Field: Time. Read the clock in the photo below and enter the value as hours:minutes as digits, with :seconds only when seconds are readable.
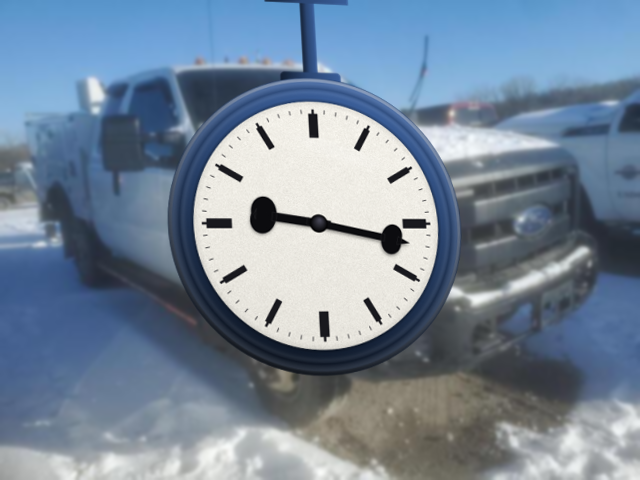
9:17
